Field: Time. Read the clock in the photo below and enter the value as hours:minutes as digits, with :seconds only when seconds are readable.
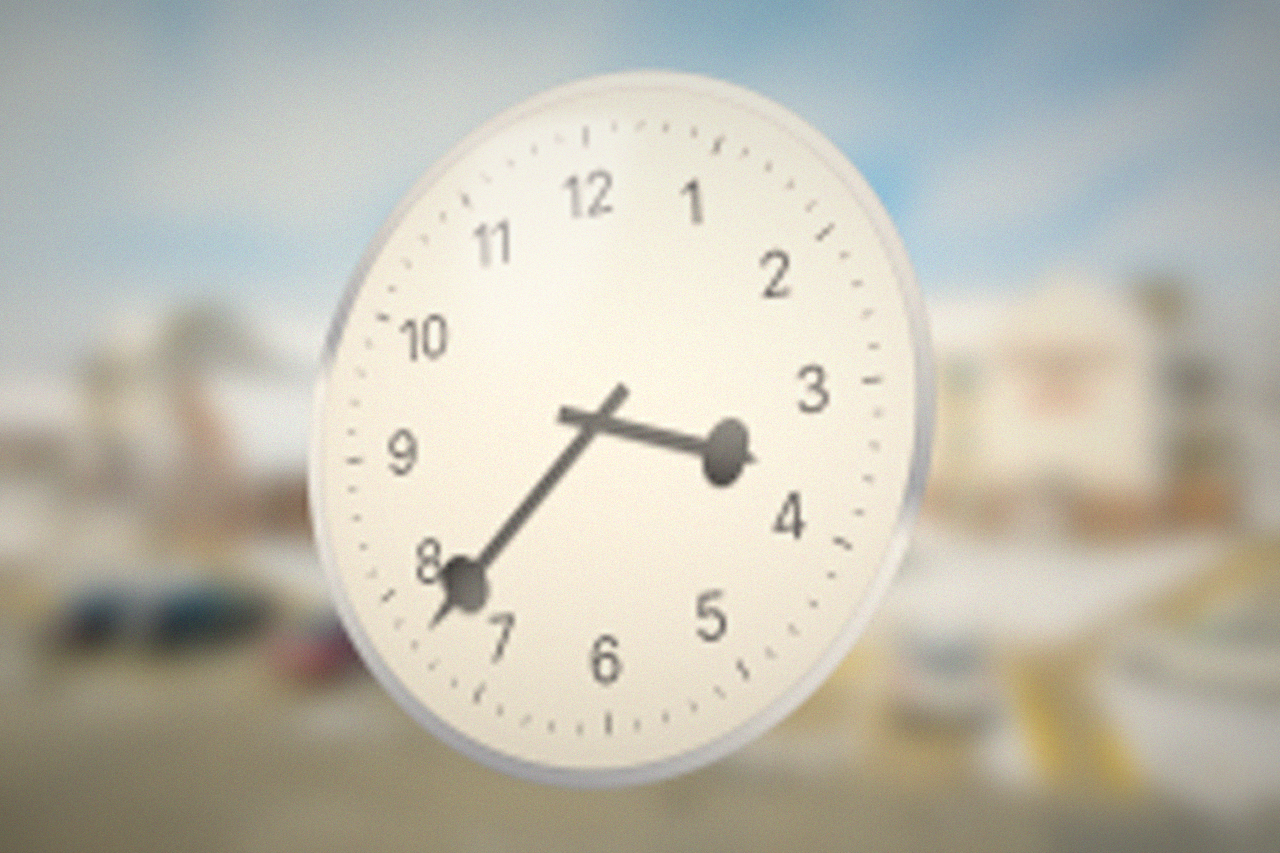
3:38
